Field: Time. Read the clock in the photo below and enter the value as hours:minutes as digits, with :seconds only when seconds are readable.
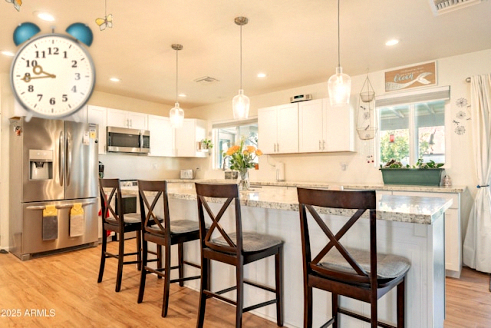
9:44
